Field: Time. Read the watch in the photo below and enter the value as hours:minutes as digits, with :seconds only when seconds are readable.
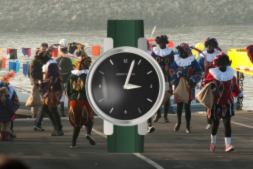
3:03
